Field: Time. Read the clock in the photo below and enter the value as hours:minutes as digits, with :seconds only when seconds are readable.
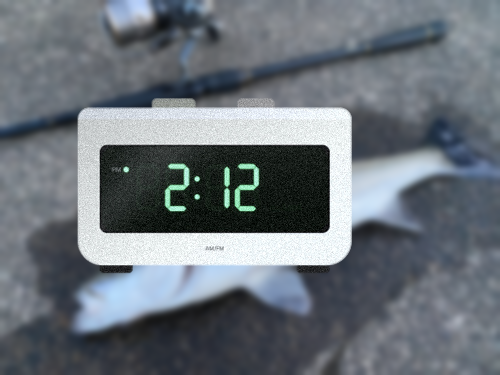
2:12
